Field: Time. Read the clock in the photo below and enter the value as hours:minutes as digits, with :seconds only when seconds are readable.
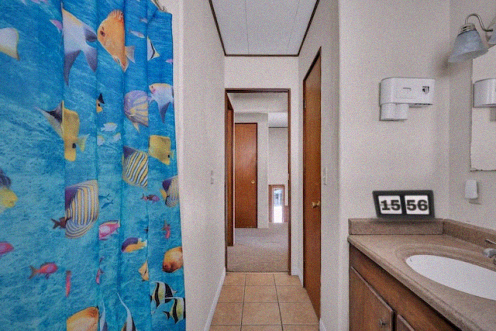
15:56
